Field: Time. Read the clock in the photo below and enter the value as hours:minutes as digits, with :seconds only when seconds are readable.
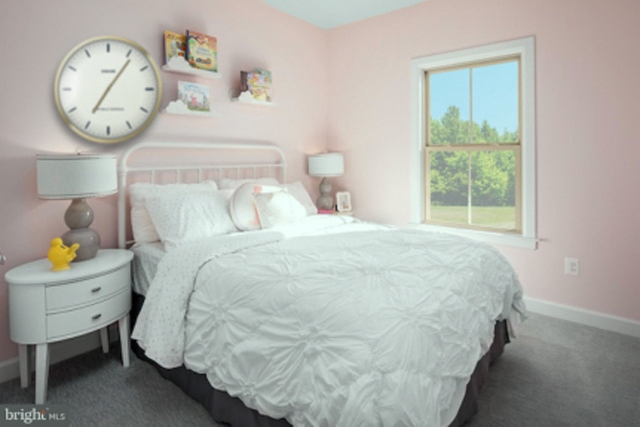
7:06
